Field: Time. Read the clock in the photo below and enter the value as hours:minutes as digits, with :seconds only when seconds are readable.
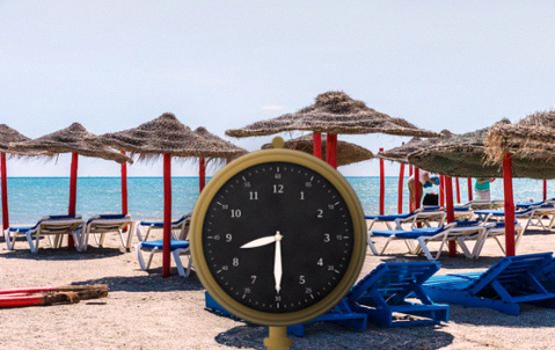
8:30
